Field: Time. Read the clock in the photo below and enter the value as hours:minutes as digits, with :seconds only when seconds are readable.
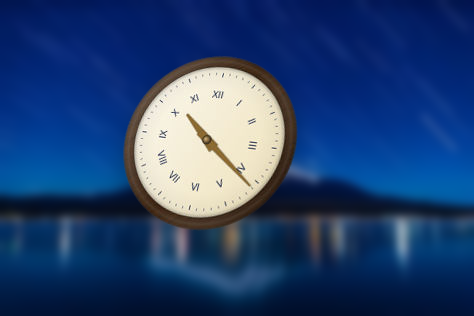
10:21
